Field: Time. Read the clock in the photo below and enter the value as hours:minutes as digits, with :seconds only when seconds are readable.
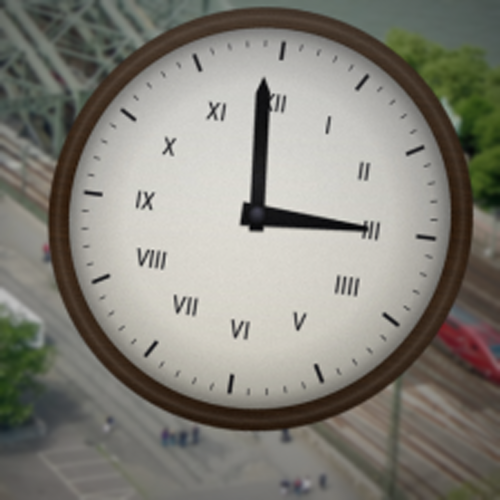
2:59
